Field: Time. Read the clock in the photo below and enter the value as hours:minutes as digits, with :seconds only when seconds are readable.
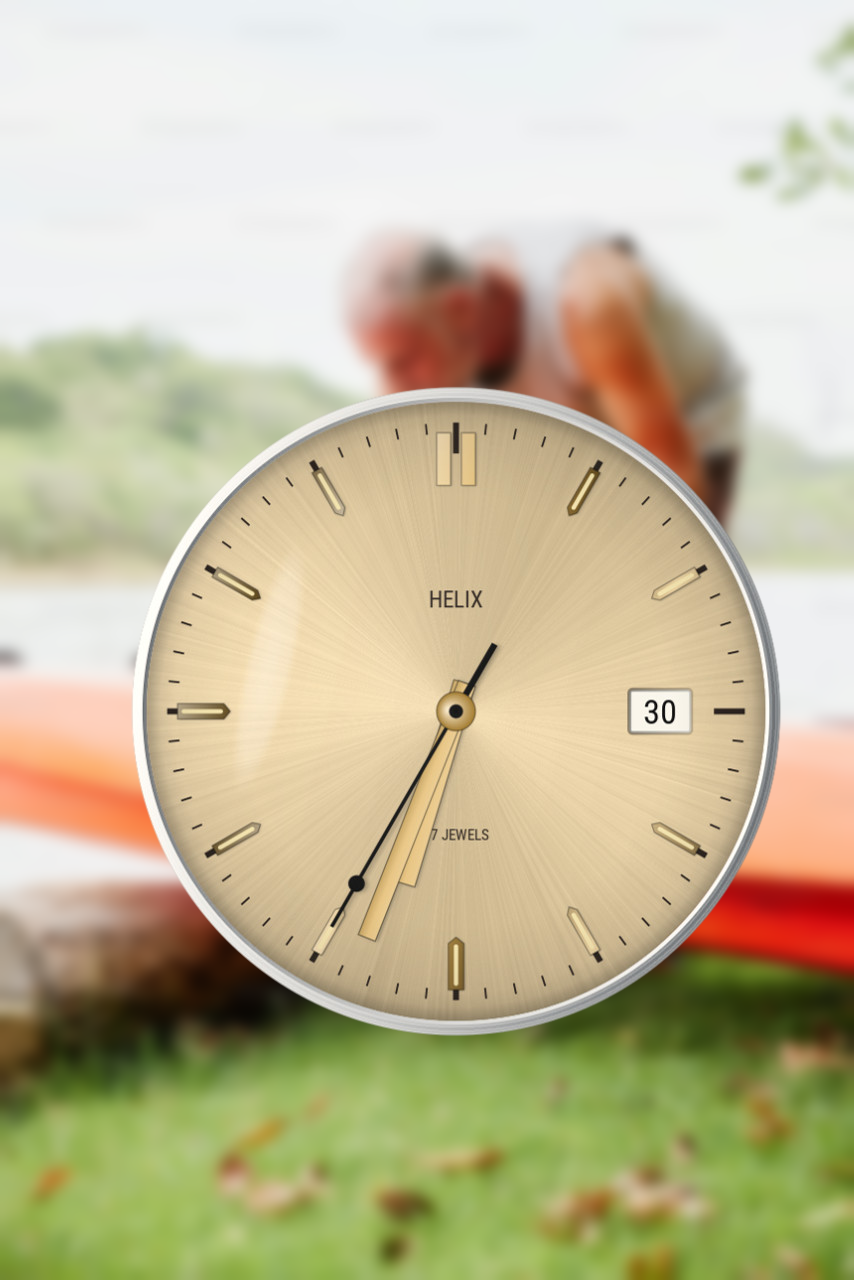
6:33:35
